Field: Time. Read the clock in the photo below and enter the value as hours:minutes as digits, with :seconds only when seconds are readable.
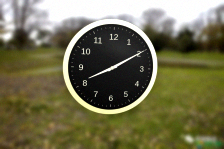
8:10
